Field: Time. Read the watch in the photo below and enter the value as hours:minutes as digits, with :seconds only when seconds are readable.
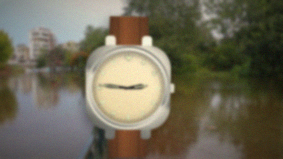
2:46
